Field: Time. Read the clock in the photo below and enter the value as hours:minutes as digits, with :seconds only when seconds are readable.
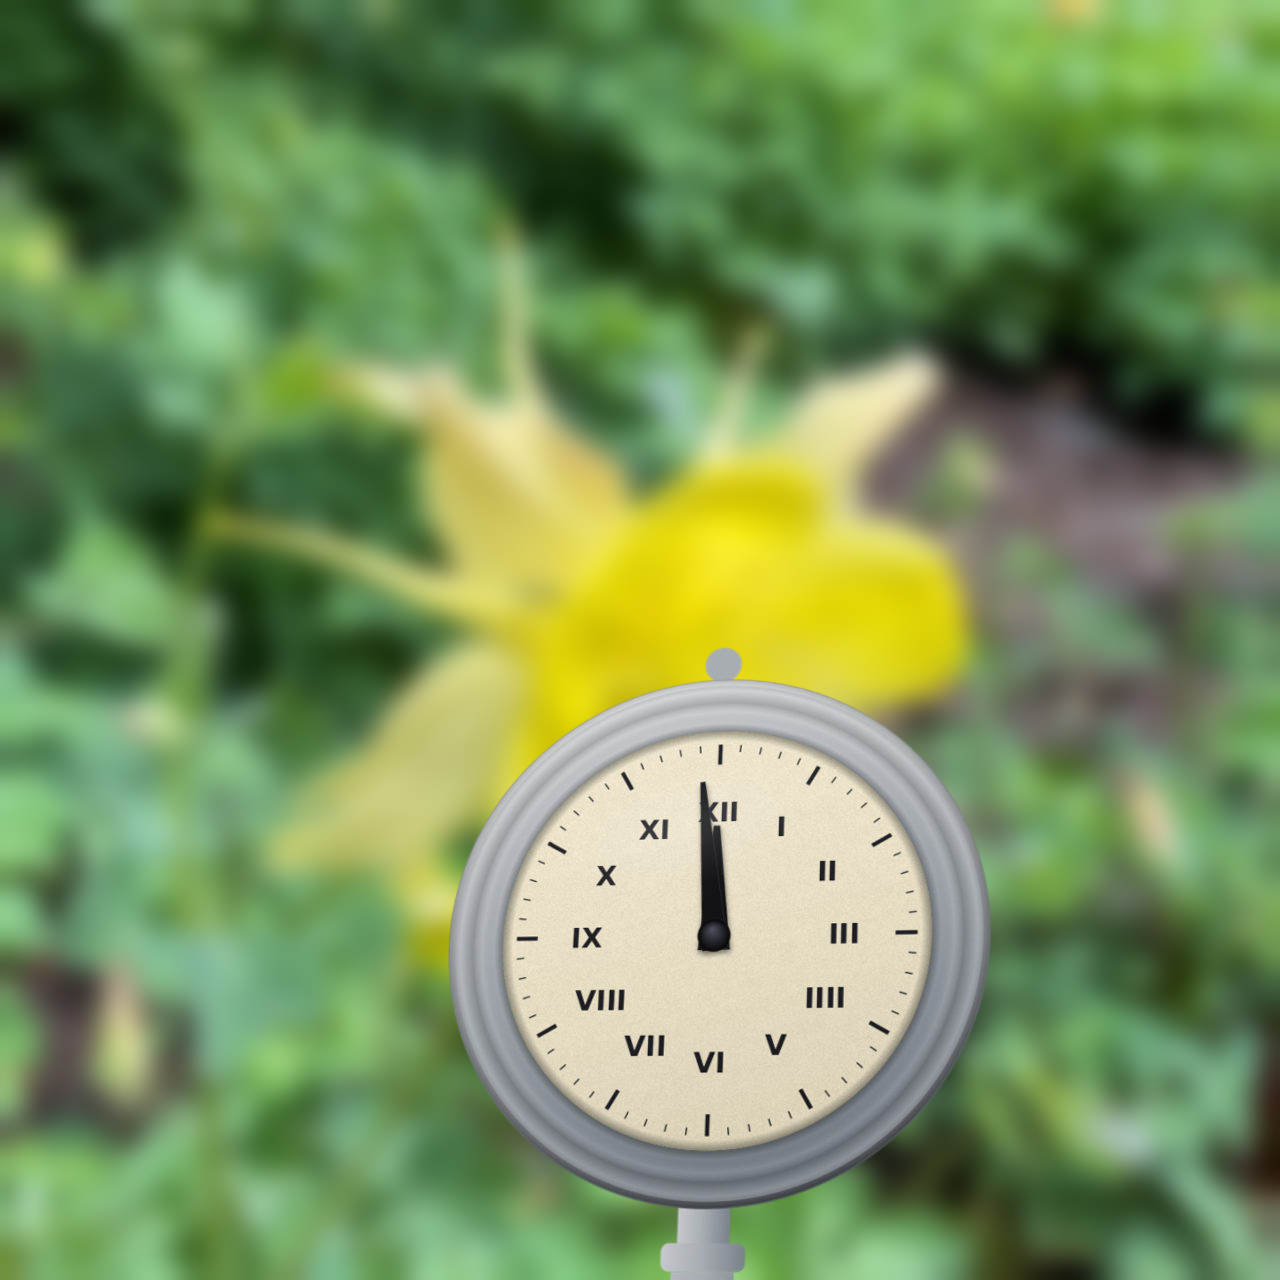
11:59
